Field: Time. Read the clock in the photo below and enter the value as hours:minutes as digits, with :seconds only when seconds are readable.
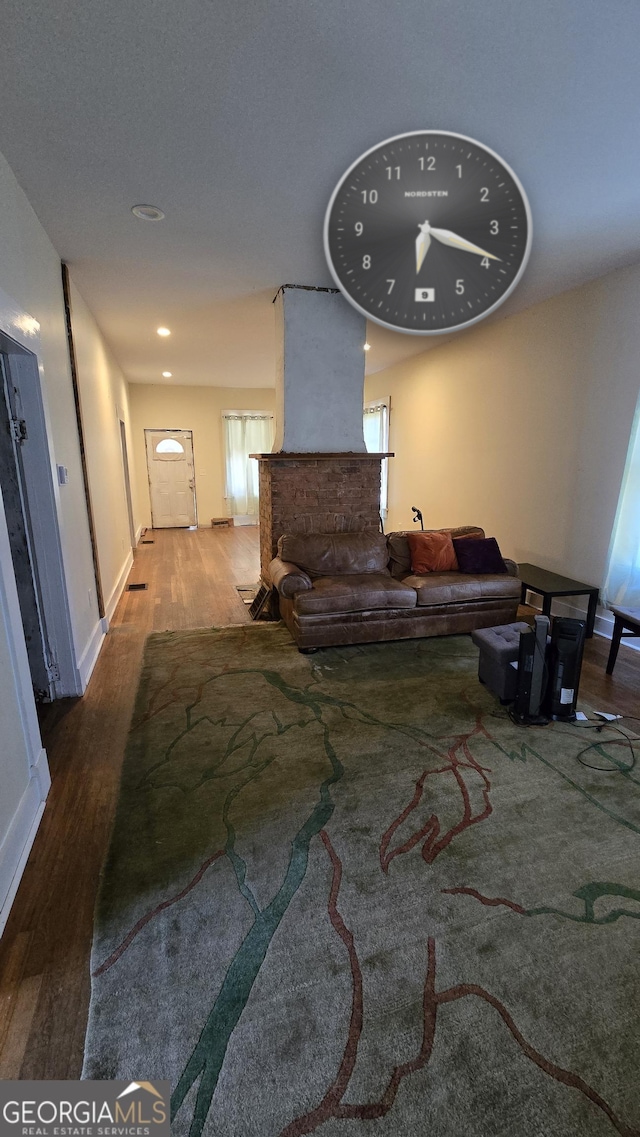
6:19
